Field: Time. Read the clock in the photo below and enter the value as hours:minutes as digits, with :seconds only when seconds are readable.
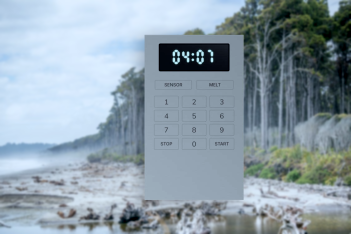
4:07
